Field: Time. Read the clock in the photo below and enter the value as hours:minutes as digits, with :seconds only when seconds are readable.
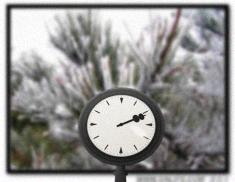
2:11
